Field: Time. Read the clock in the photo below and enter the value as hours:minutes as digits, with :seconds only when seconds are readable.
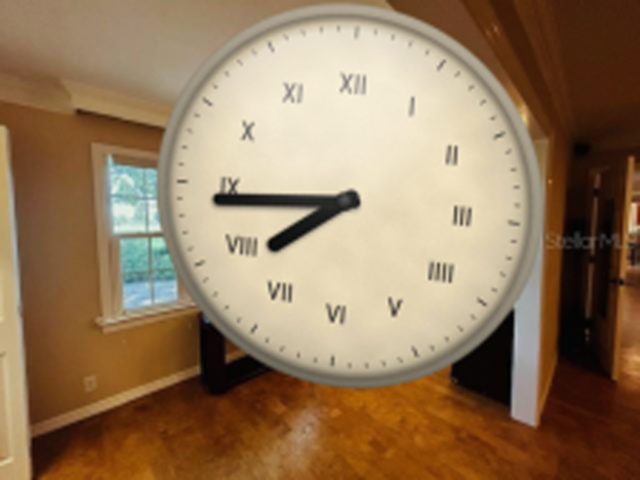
7:44
